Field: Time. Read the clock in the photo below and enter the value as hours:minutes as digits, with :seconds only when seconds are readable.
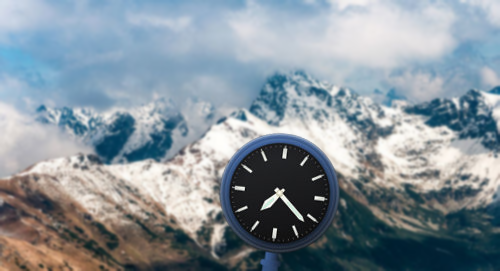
7:22
